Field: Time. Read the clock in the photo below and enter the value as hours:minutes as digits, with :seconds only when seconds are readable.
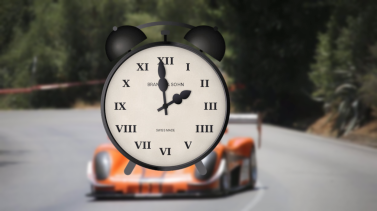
1:59
